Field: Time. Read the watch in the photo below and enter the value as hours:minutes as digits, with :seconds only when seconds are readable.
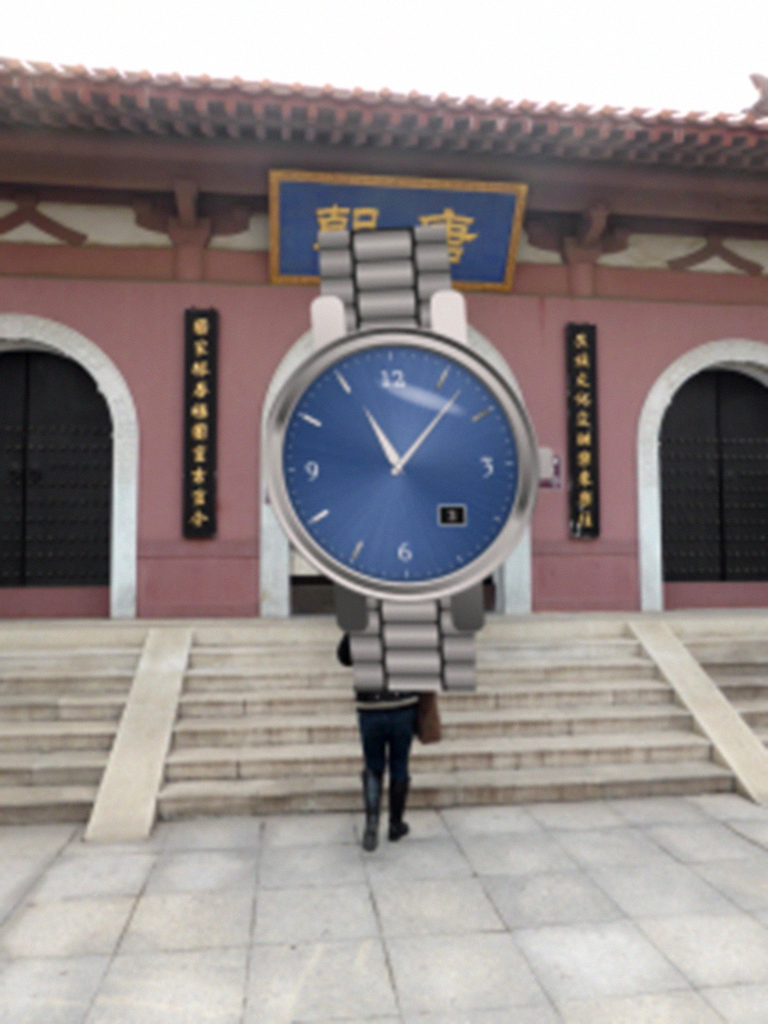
11:07
